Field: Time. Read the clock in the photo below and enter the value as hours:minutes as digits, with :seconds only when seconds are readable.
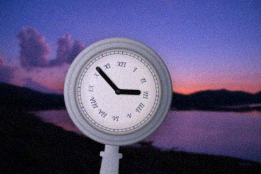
2:52
